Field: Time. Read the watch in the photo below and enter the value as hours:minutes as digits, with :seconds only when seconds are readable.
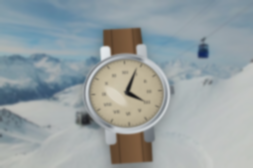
4:04
